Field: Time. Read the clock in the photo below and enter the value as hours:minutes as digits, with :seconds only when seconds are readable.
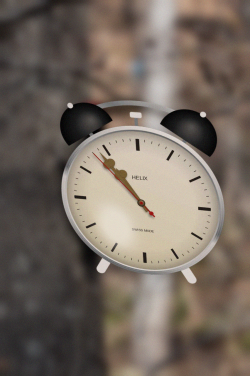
10:53:53
